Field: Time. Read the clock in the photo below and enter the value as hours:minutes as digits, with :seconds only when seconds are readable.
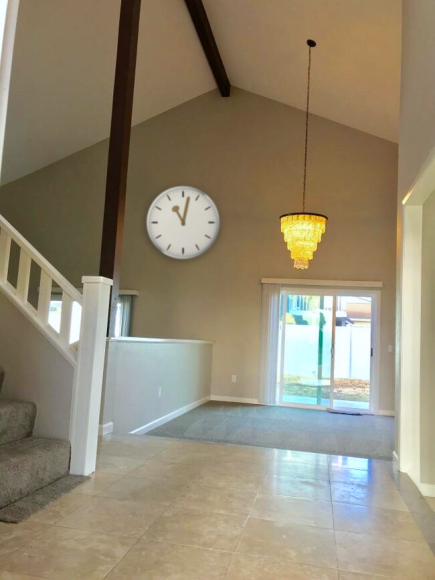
11:02
